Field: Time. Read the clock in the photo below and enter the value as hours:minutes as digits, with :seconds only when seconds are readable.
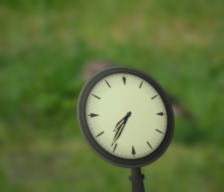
7:36
